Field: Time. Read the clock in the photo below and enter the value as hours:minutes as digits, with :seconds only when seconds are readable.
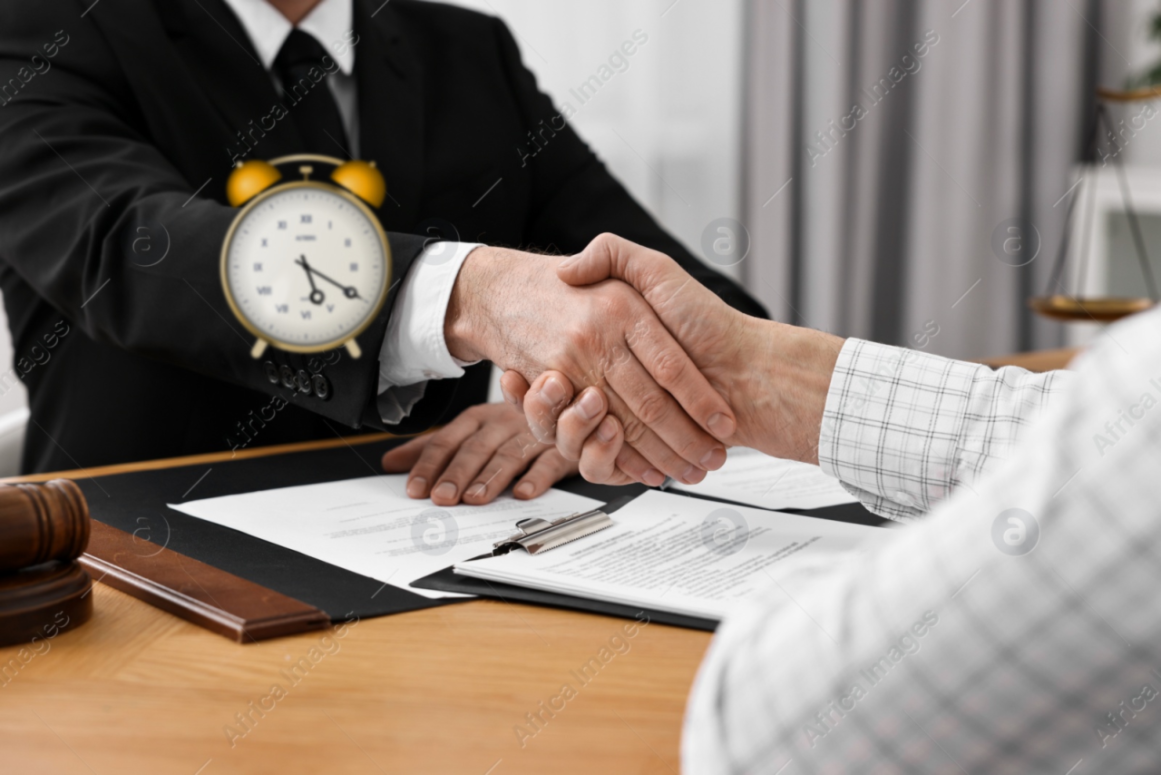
5:20
